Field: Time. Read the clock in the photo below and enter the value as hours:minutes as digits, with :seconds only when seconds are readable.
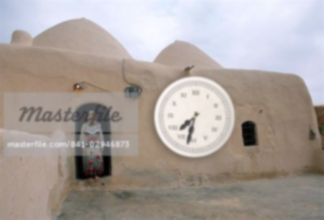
7:32
